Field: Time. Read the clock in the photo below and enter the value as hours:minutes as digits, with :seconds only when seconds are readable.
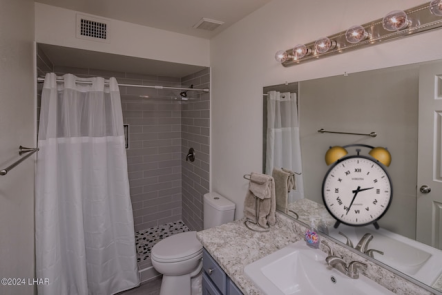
2:34
